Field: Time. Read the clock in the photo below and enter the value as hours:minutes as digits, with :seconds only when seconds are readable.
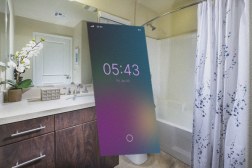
5:43
